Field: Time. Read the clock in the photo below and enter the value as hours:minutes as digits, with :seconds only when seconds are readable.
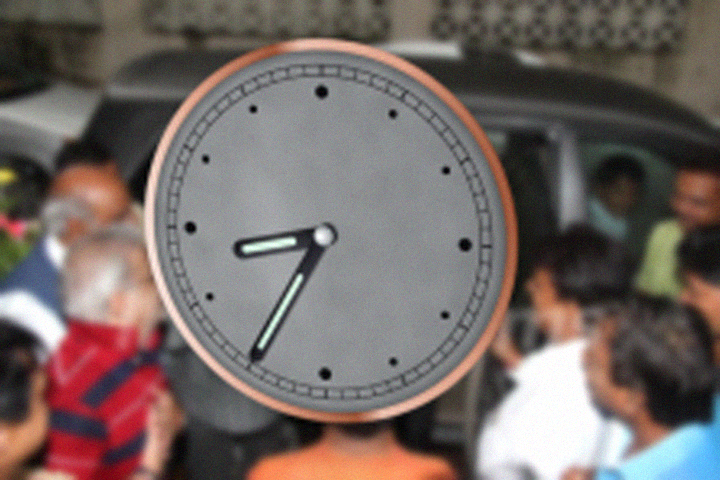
8:35
